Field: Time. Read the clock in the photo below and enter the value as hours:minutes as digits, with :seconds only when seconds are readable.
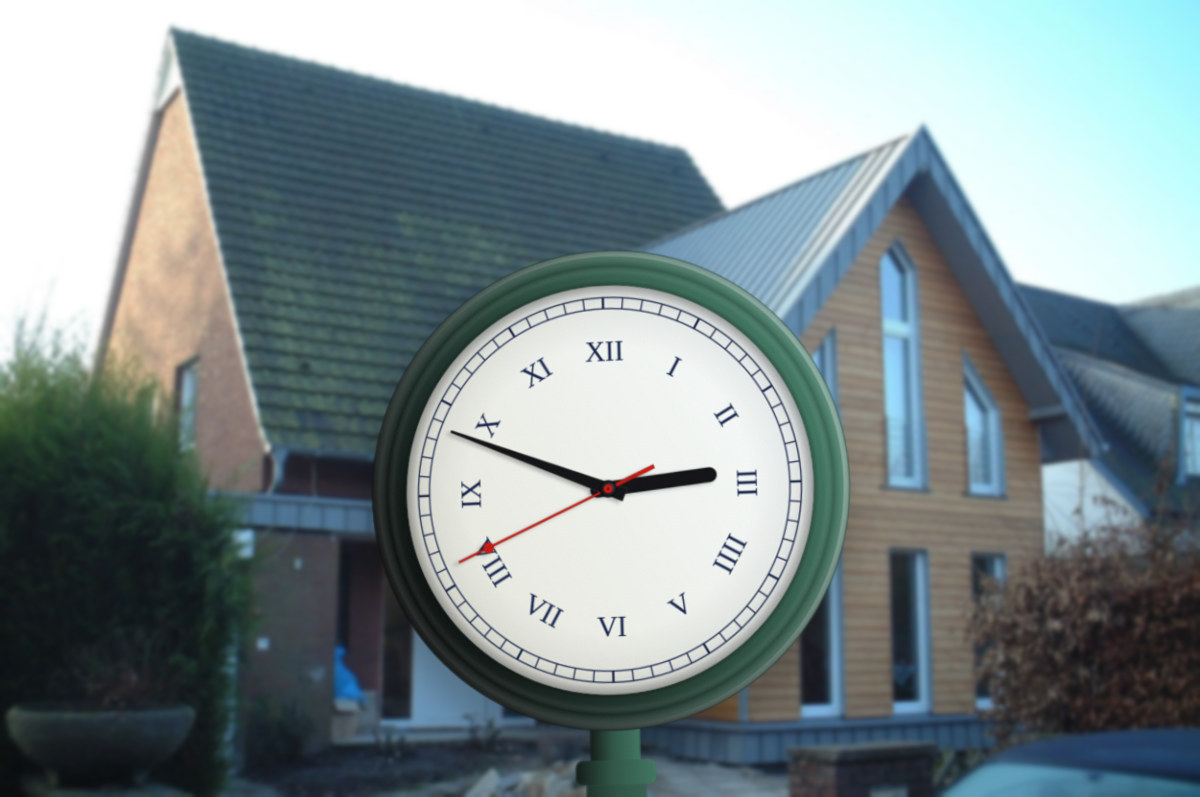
2:48:41
